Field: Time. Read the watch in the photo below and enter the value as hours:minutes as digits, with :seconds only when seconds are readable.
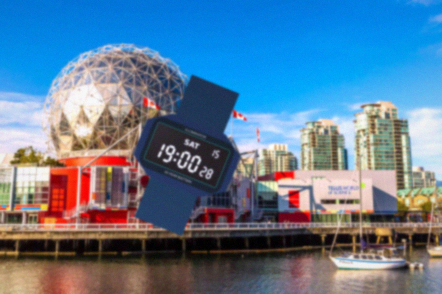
19:00:28
